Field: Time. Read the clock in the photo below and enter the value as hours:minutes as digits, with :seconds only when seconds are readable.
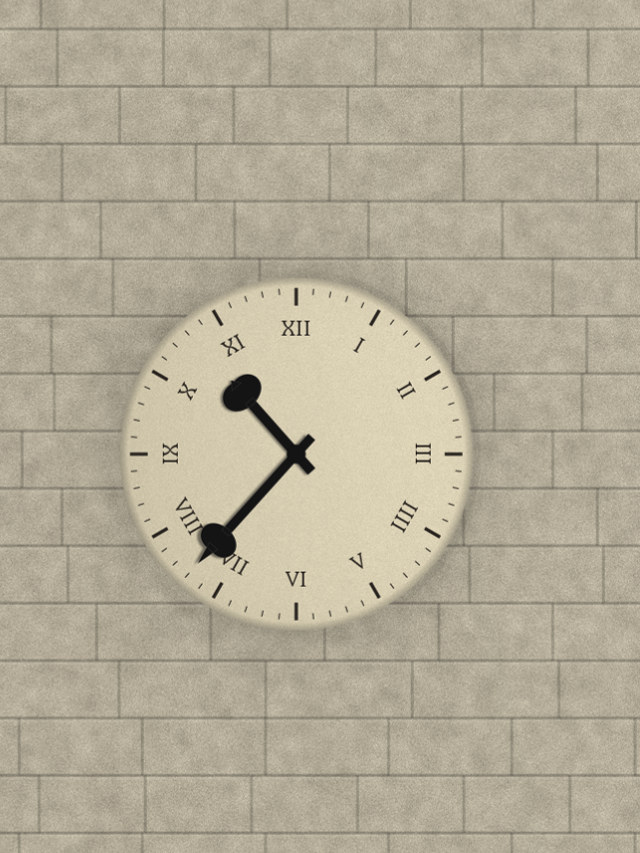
10:37
